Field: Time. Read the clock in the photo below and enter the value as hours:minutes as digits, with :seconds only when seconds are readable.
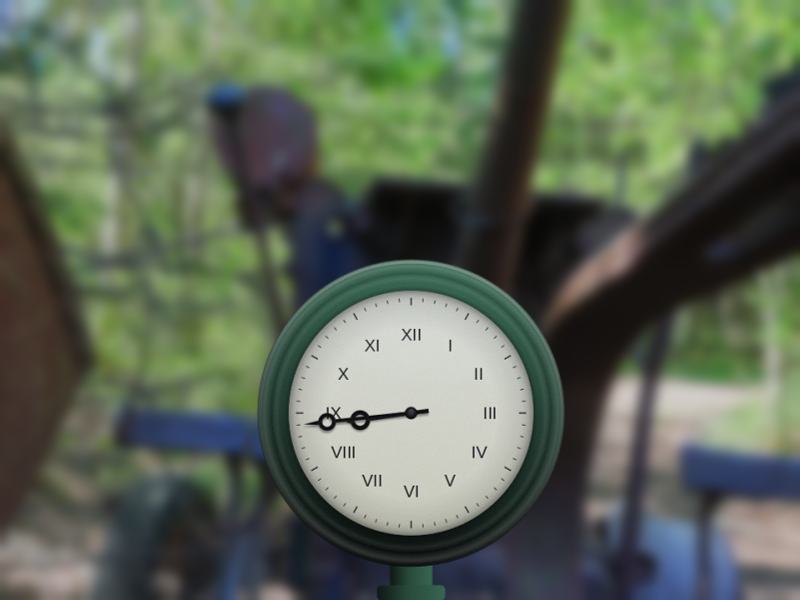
8:44
